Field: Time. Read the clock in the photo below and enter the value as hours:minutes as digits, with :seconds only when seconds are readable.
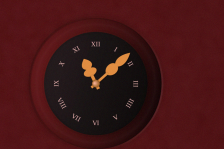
11:08
